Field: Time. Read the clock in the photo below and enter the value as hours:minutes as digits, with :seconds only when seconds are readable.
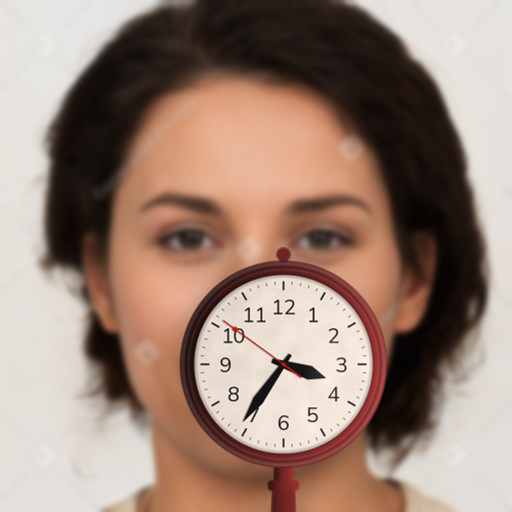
3:35:51
